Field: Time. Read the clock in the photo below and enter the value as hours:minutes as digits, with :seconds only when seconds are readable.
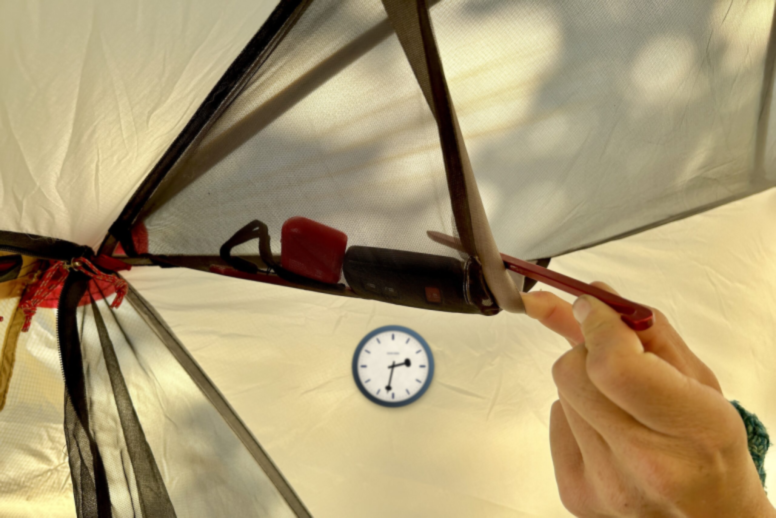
2:32
